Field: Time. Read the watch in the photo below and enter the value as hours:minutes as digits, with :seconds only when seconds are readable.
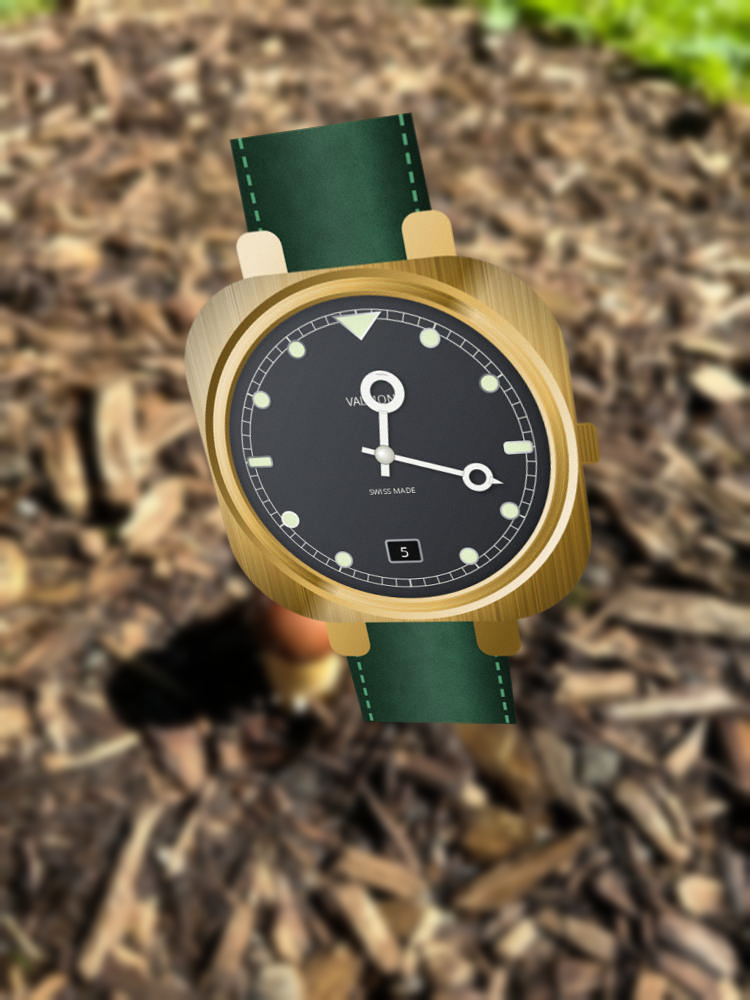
12:18
